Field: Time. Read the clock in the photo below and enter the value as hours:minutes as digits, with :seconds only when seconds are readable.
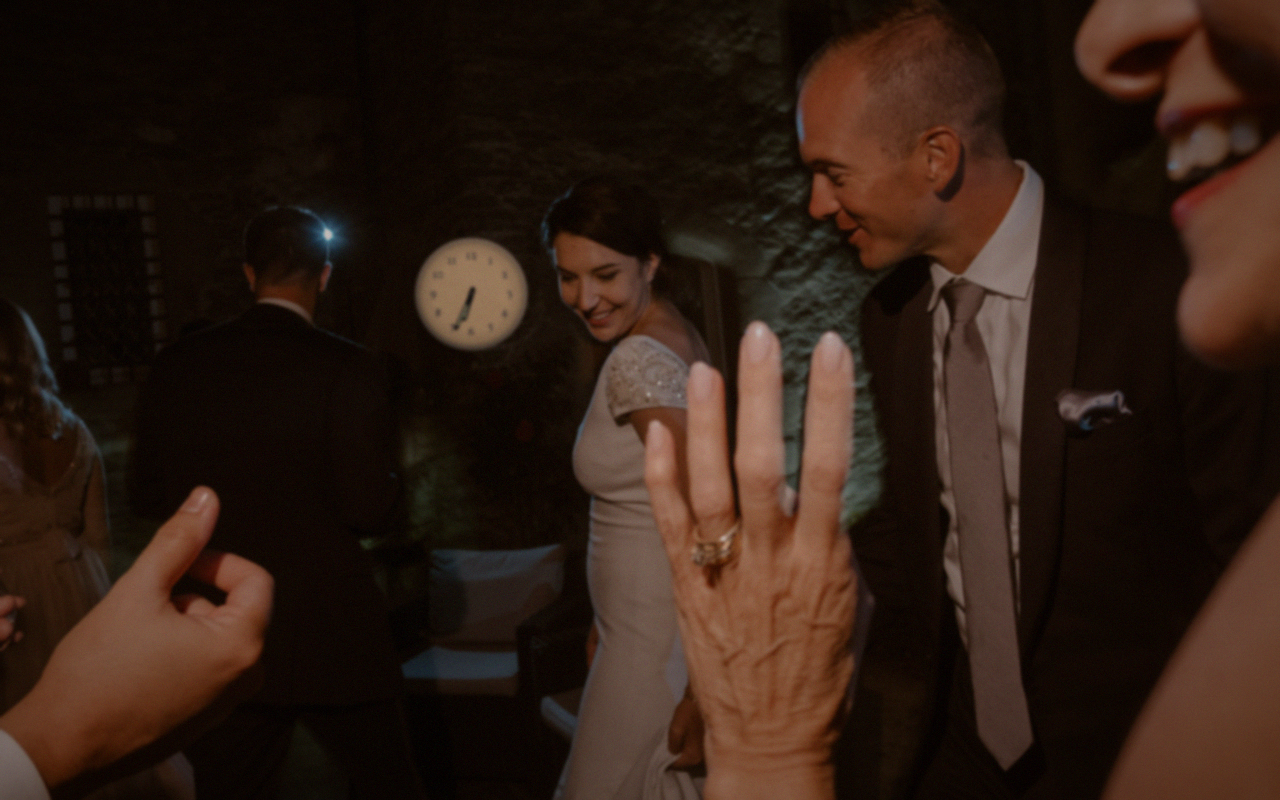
6:34
